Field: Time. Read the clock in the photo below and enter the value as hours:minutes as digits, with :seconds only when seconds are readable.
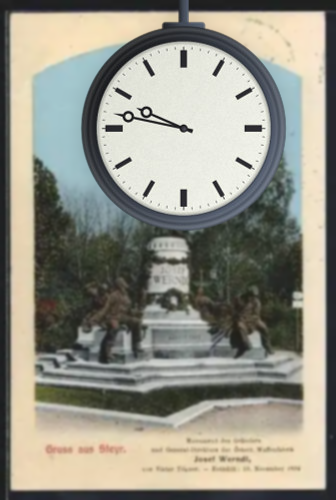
9:47
